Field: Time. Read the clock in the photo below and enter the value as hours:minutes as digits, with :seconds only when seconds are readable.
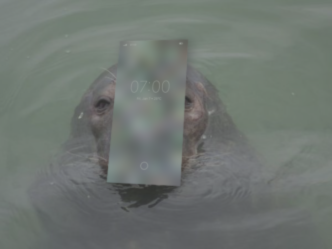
7:00
